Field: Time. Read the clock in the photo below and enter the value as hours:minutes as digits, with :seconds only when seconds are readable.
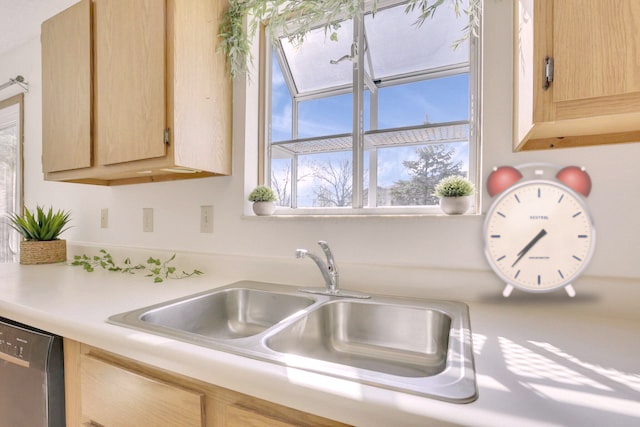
7:37
